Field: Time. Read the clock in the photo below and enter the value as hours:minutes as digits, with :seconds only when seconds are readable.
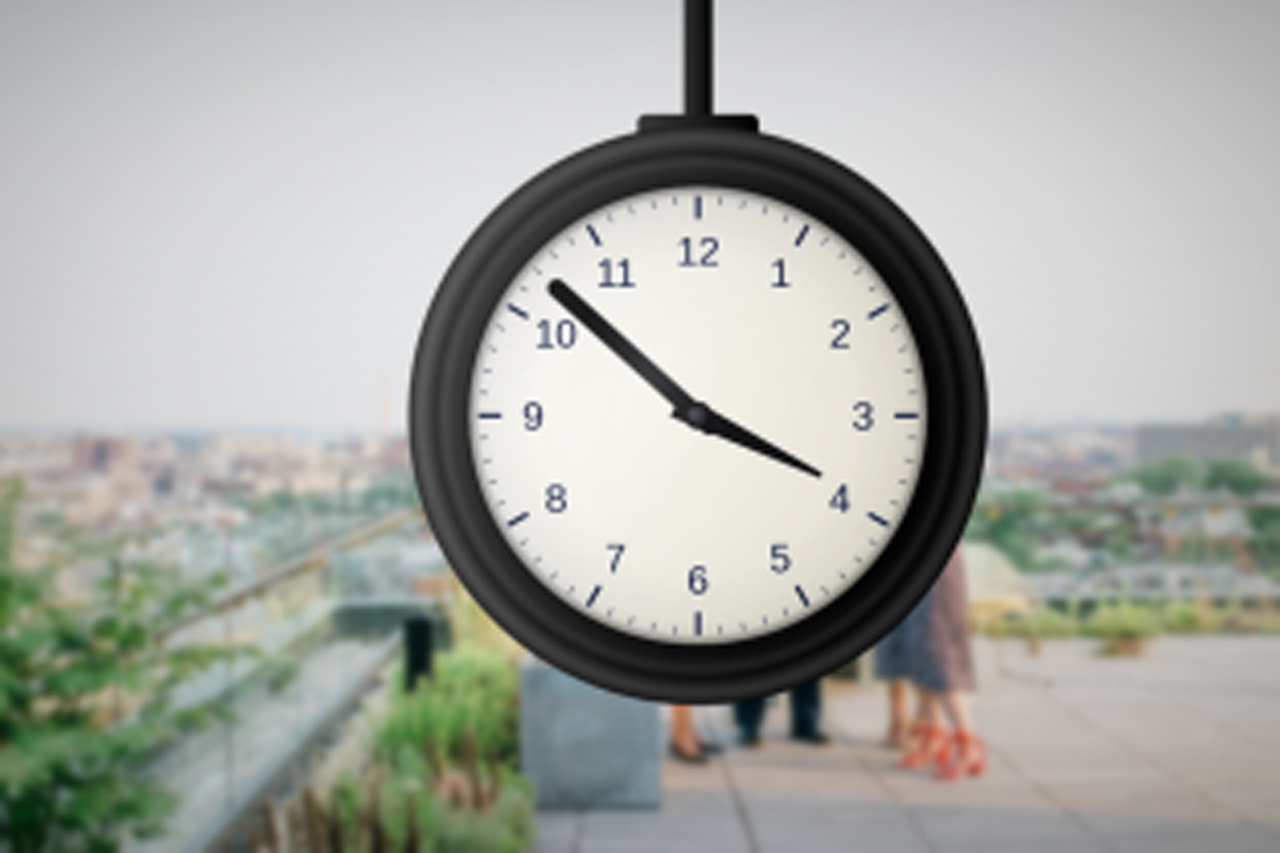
3:52
